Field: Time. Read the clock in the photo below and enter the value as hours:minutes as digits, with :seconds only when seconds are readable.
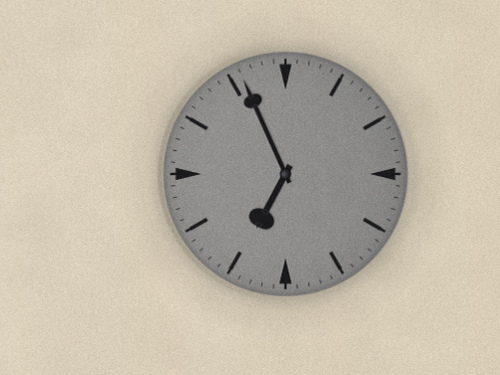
6:56
